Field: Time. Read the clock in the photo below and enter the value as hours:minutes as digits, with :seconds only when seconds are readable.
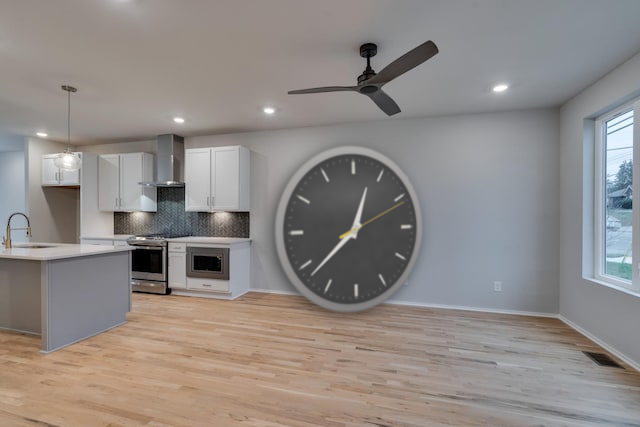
12:38:11
